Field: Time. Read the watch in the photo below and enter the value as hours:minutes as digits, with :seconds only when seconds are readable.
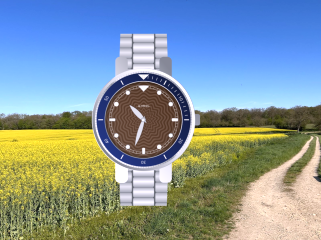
10:33
